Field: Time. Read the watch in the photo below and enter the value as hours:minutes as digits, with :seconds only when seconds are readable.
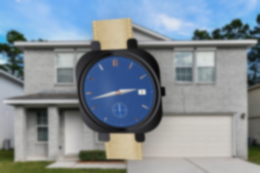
2:43
